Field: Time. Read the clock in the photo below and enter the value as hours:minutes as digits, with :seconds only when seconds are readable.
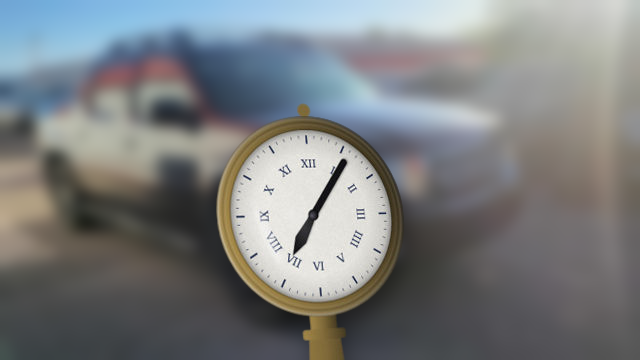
7:06
